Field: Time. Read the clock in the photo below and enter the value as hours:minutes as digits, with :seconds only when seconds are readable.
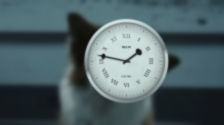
1:47
